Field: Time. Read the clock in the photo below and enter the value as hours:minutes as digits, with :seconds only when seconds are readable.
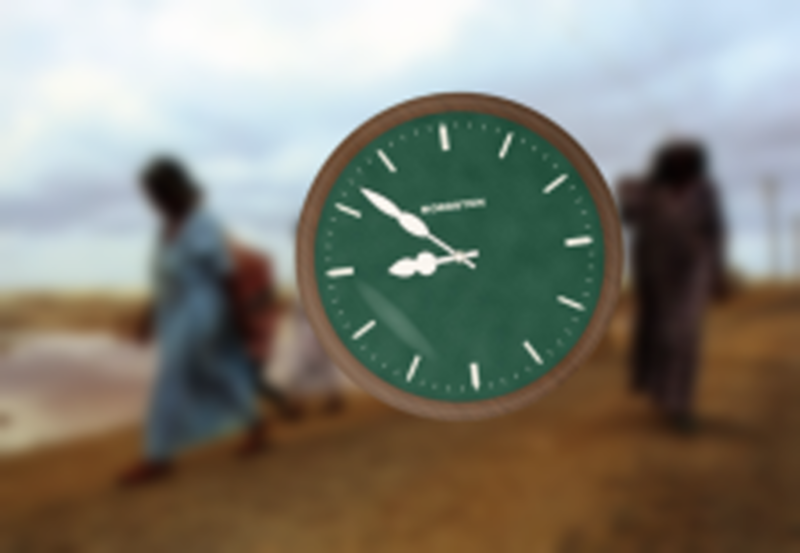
8:52
